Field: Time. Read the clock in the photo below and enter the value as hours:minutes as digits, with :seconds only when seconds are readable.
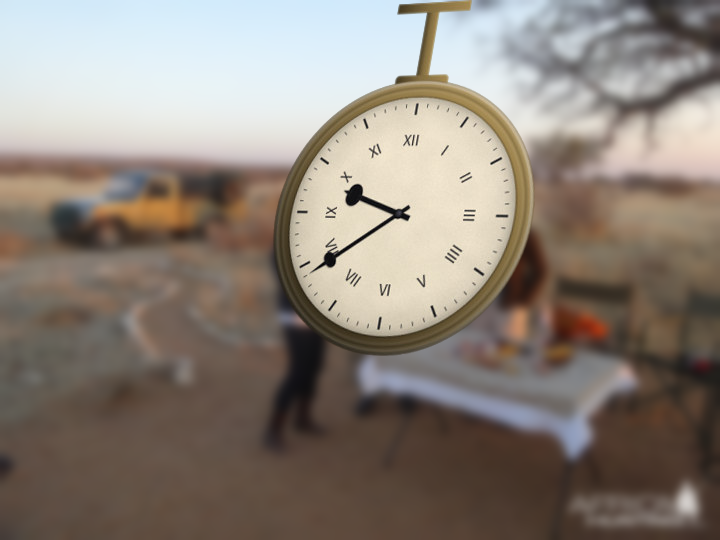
9:39
